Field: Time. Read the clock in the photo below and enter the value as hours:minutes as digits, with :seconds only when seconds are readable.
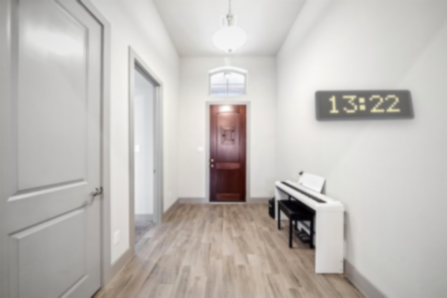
13:22
